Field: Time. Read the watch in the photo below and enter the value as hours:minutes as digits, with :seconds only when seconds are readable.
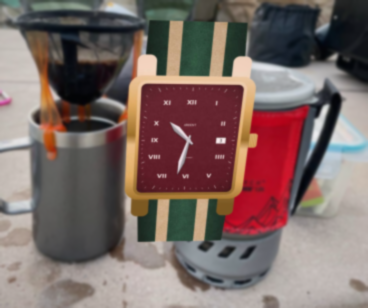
10:32
